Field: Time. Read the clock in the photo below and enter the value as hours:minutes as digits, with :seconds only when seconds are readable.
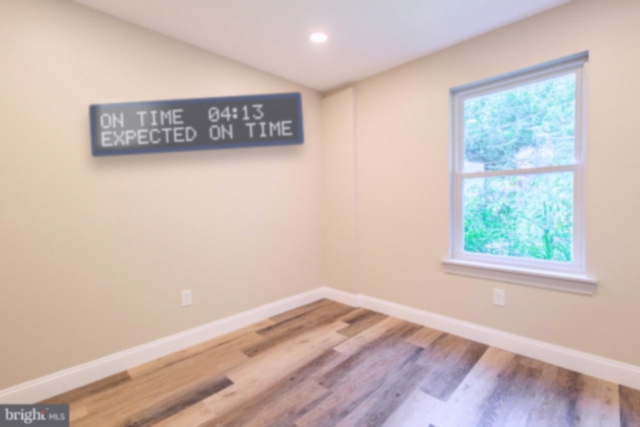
4:13
